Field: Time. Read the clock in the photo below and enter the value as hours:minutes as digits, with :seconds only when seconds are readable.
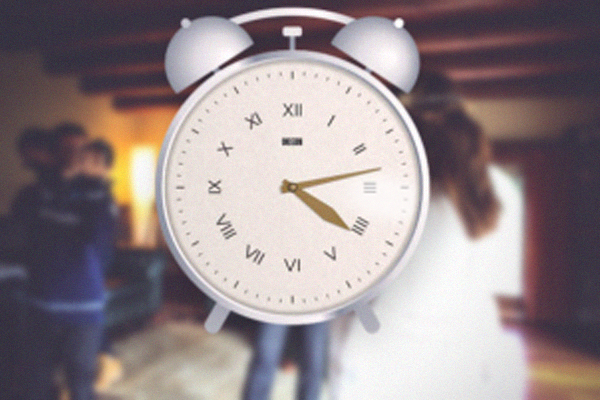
4:13
